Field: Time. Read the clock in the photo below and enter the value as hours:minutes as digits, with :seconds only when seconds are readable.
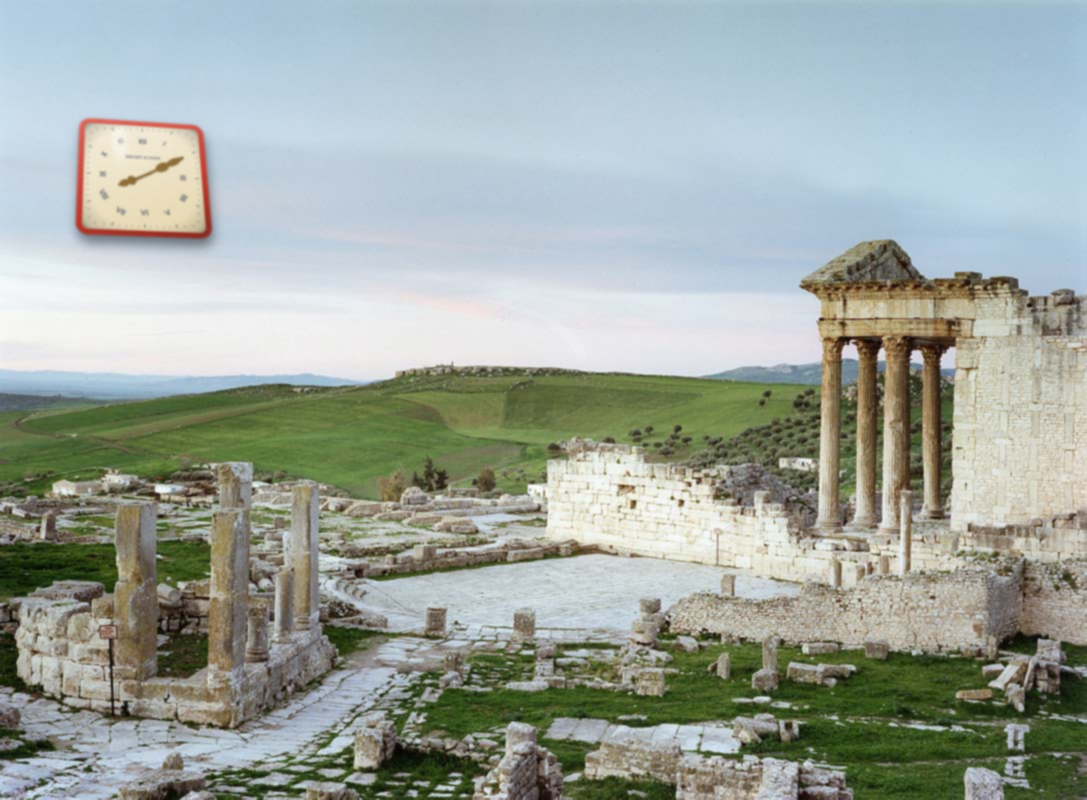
8:10
